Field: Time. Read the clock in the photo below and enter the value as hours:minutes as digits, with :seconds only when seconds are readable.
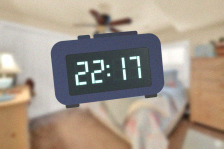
22:17
